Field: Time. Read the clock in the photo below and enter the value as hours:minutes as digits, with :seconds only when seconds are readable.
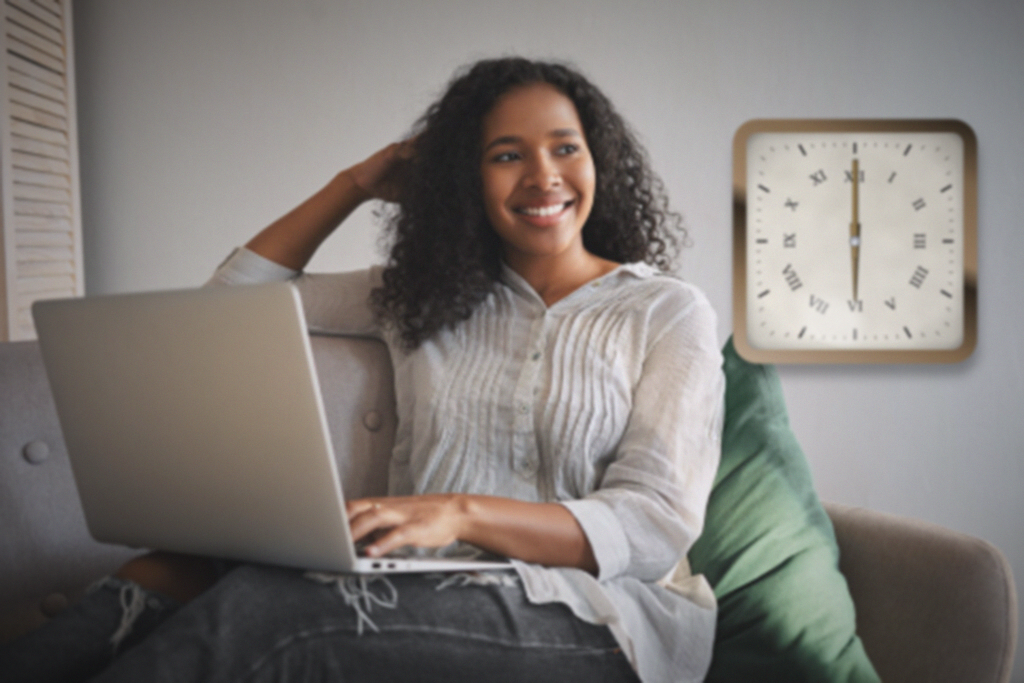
6:00
